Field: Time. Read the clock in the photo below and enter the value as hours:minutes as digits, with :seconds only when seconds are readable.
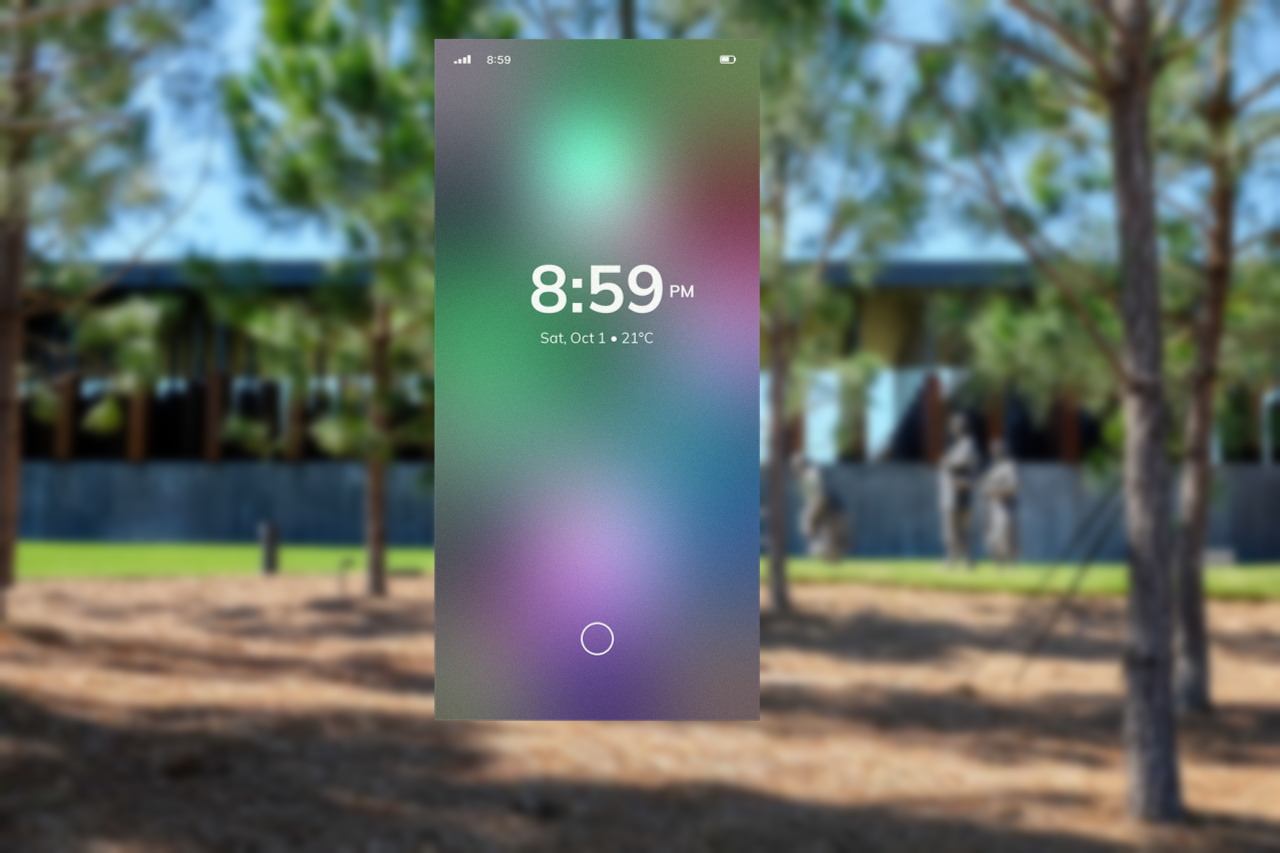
8:59
